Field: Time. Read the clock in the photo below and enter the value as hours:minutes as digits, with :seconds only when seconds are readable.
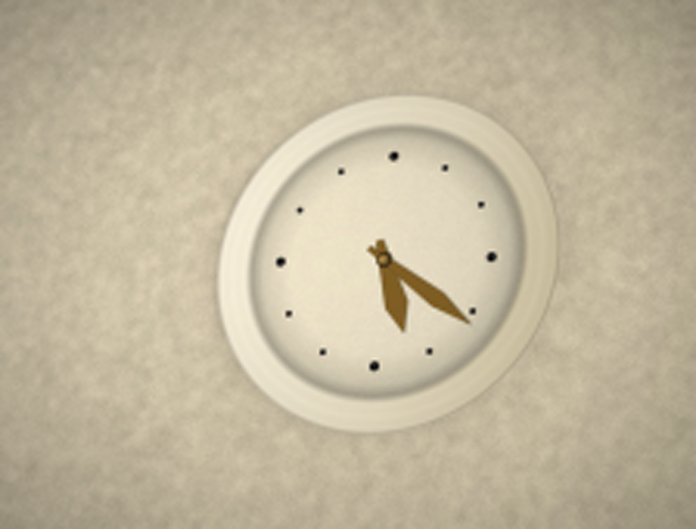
5:21
